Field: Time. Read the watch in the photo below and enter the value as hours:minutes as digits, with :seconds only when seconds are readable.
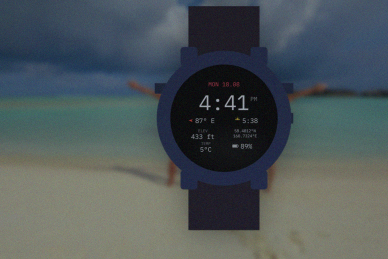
4:41
